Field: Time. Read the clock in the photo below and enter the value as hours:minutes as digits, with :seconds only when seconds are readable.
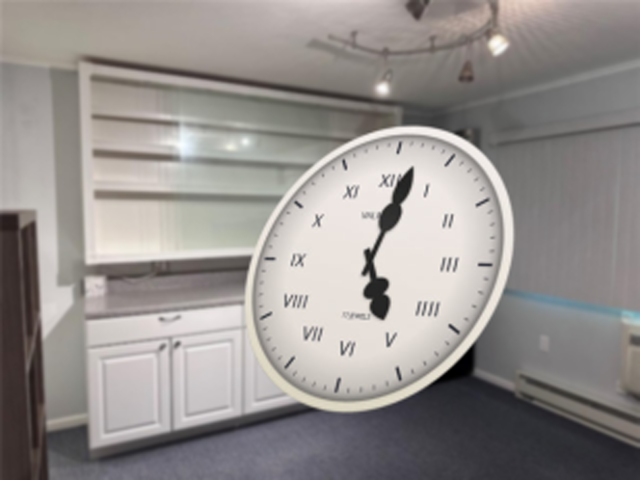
5:02
